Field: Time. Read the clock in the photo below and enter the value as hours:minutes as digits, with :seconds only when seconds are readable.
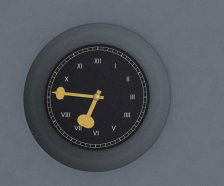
6:46
